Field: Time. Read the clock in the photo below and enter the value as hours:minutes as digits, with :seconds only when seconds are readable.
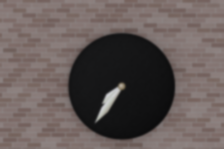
7:36
